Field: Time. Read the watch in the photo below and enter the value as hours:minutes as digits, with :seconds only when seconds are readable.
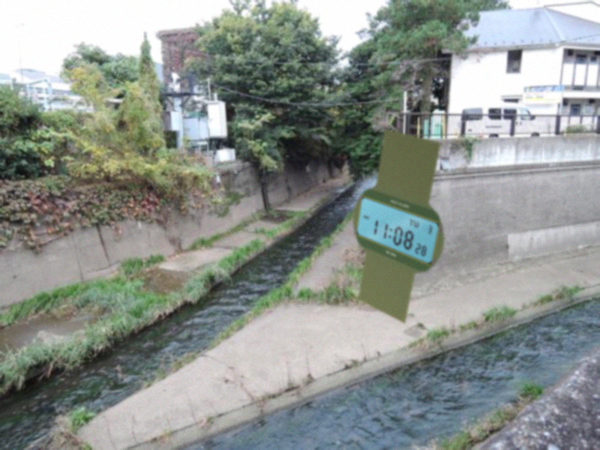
11:08
